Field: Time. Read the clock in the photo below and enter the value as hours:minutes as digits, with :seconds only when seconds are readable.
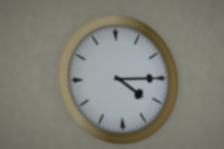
4:15
